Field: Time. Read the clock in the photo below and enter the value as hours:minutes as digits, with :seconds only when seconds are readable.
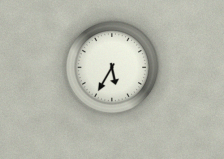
5:35
